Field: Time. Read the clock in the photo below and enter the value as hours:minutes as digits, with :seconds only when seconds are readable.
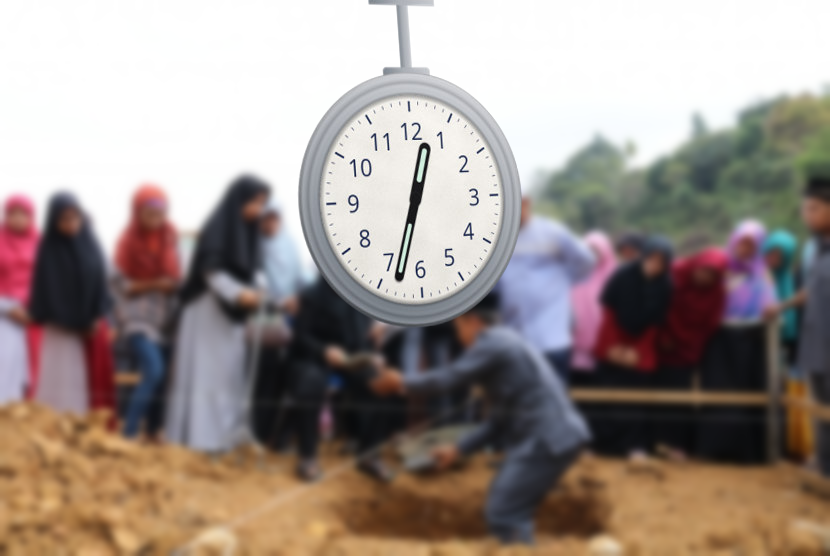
12:33
